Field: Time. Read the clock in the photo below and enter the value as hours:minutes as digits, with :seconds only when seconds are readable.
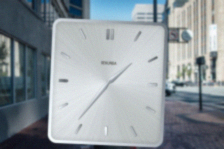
1:36
